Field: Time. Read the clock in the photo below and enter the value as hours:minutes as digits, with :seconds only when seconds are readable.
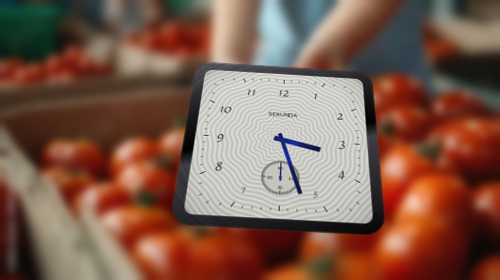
3:27
